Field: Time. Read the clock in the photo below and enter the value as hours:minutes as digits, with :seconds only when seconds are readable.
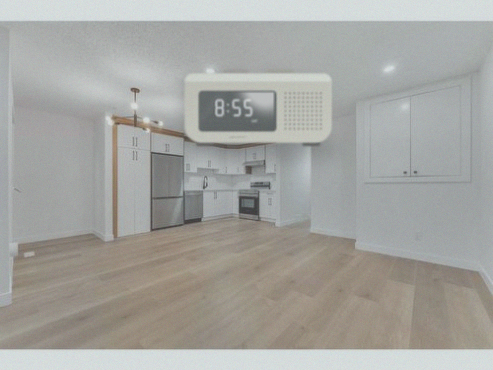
8:55
